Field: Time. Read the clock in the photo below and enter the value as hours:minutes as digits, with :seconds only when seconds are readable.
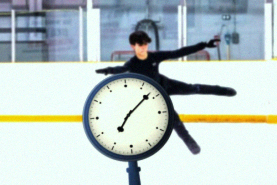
7:08
